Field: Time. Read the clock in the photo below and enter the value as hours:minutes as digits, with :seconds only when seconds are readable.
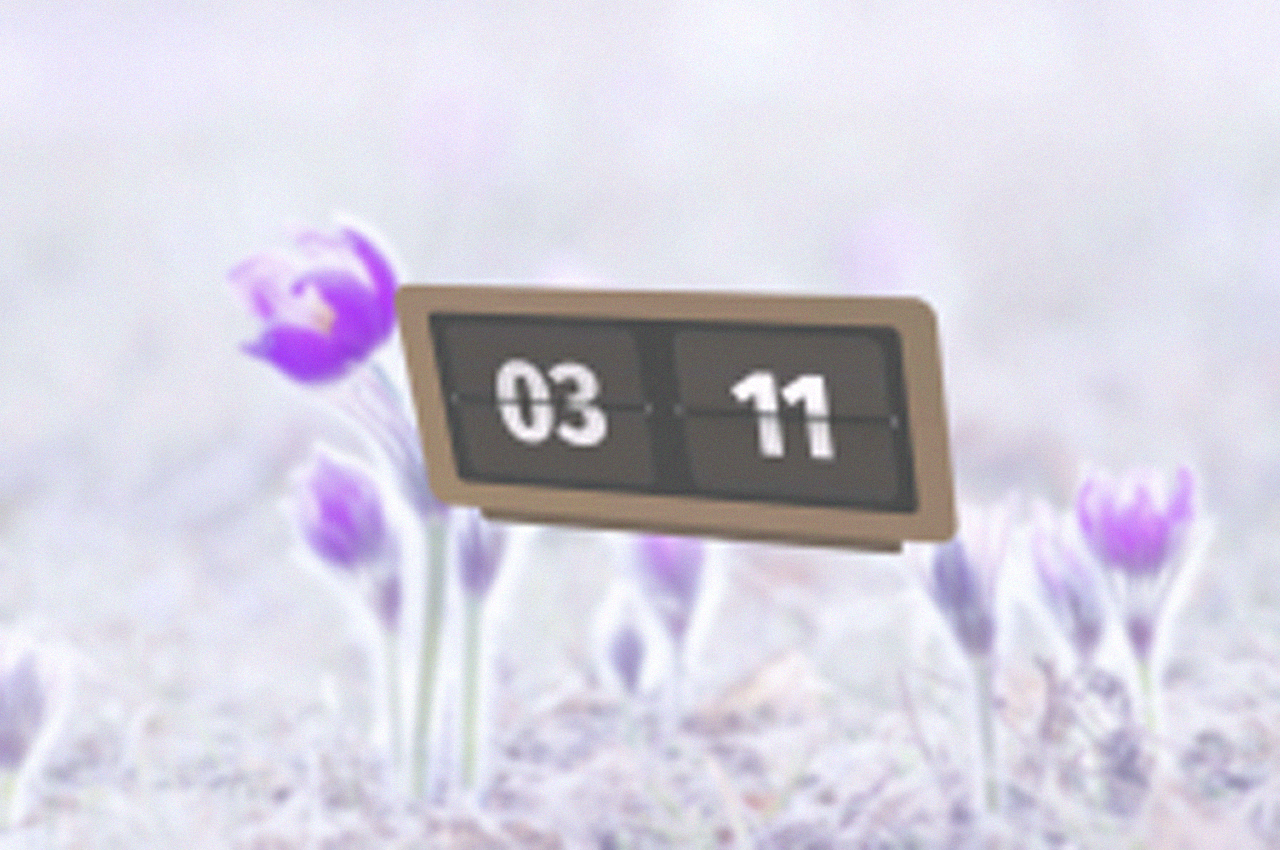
3:11
